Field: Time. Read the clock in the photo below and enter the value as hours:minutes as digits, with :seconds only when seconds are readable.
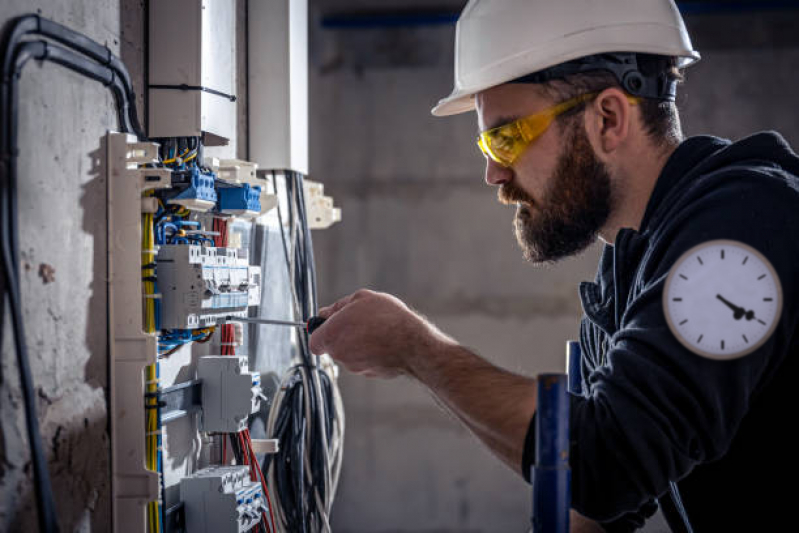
4:20
